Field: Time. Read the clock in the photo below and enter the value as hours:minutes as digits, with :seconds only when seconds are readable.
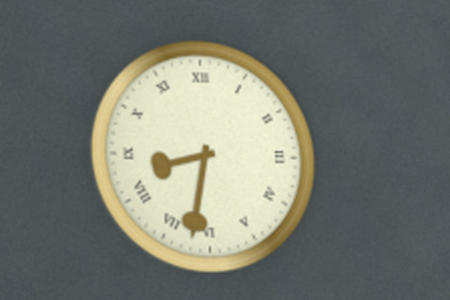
8:32
